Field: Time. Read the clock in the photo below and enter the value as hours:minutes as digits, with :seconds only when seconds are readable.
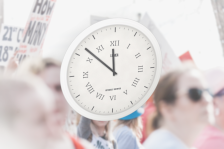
11:52
